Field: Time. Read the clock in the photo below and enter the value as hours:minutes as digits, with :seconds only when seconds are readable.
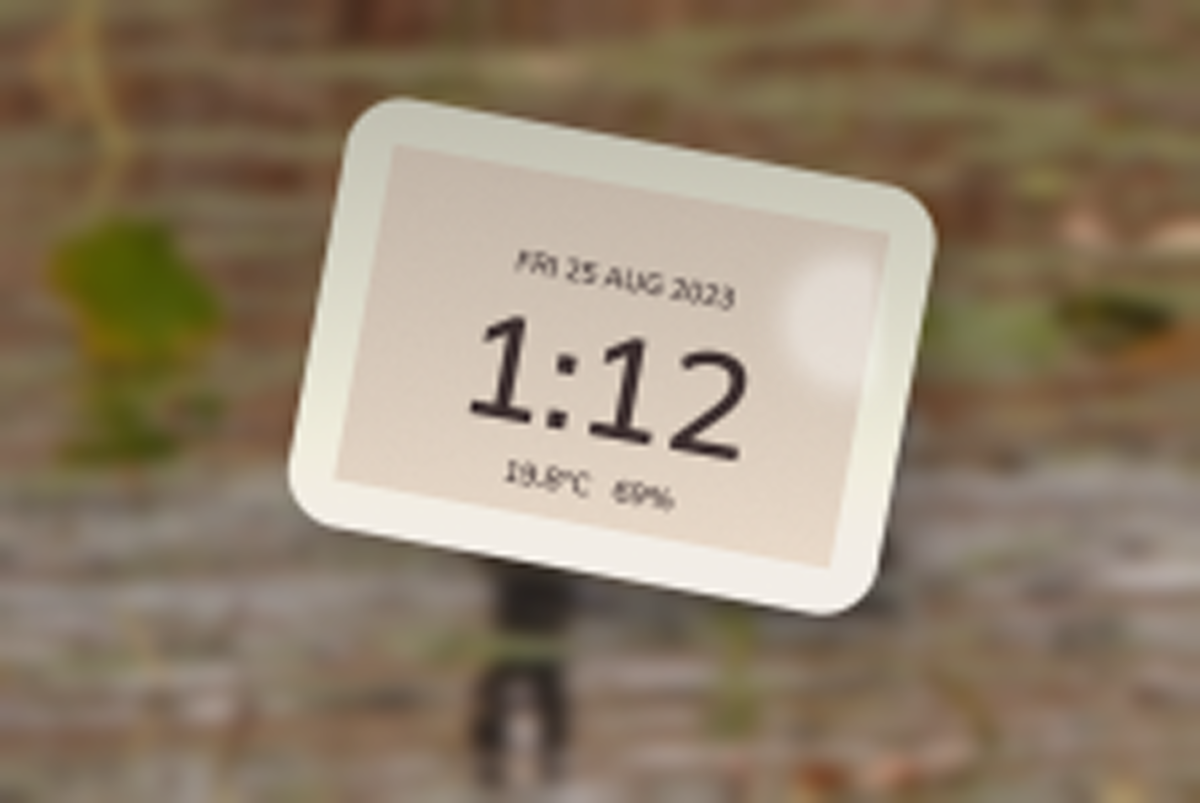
1:12
